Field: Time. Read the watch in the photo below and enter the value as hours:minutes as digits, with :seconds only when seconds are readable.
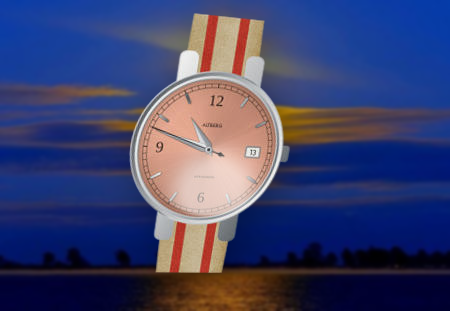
10:47:48
